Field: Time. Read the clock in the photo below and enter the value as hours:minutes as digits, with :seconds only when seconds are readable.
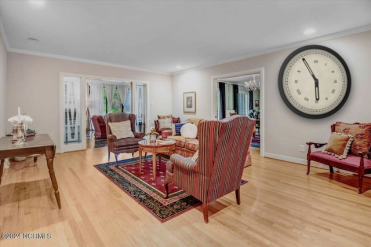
5:55
